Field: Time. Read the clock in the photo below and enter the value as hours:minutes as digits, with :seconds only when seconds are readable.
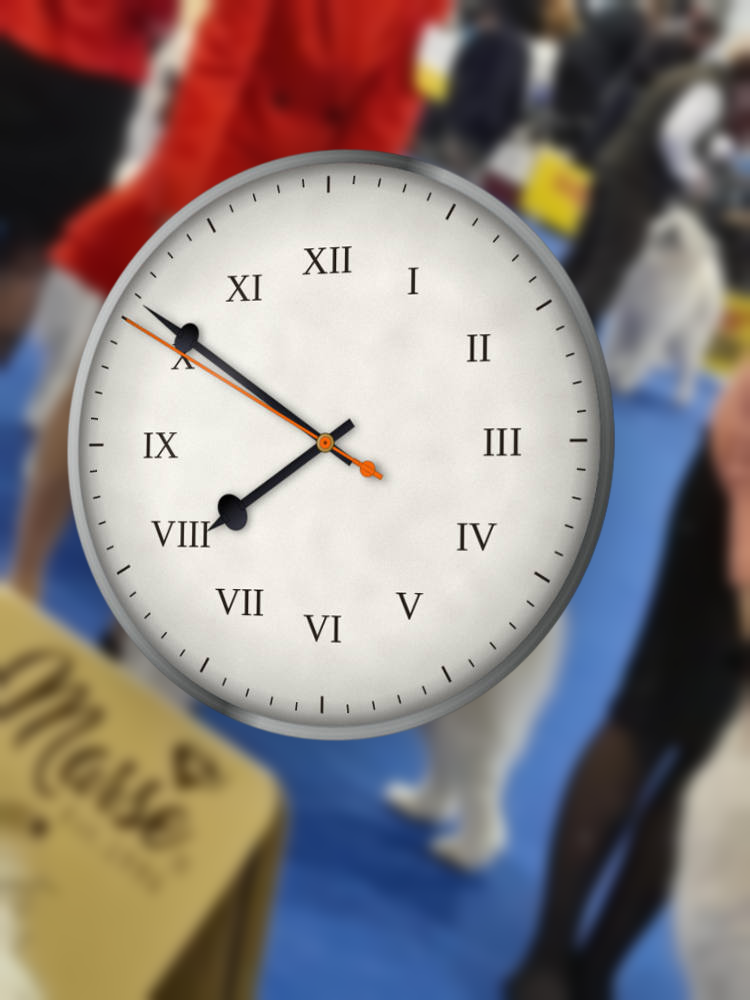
7:50:50
